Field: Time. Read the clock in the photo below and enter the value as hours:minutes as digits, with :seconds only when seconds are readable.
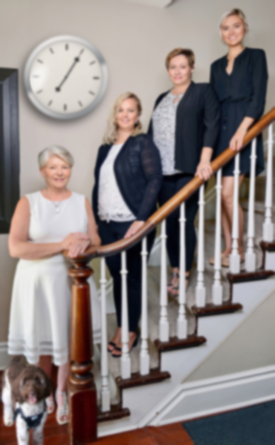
7:05
